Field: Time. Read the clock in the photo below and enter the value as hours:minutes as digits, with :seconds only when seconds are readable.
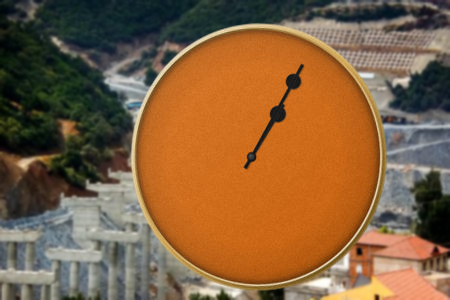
1:05
